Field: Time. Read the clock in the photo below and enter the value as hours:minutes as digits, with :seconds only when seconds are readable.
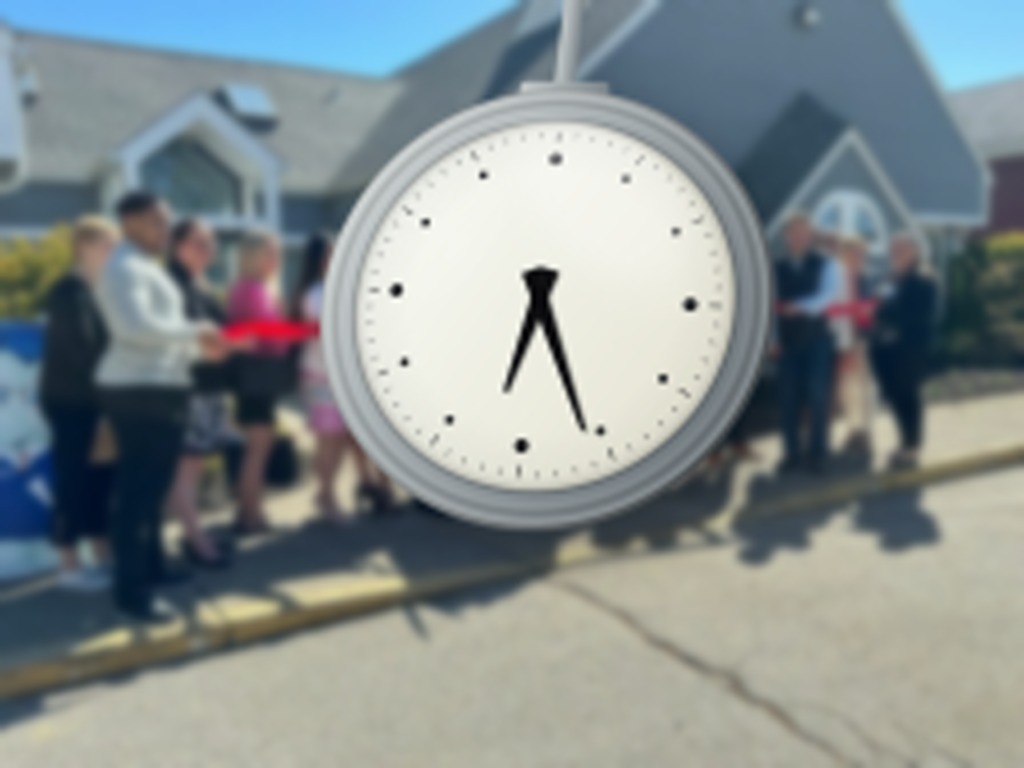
6:26
